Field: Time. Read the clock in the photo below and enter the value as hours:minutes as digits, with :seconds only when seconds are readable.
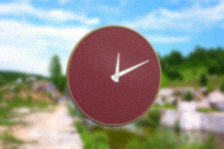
12:11
